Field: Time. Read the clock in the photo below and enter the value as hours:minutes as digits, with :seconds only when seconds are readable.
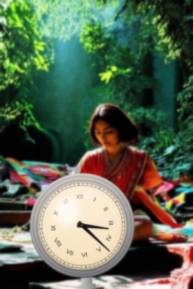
3:23
